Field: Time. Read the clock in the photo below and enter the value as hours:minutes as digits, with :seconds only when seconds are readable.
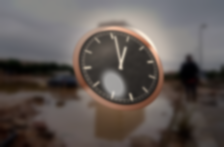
1:01
